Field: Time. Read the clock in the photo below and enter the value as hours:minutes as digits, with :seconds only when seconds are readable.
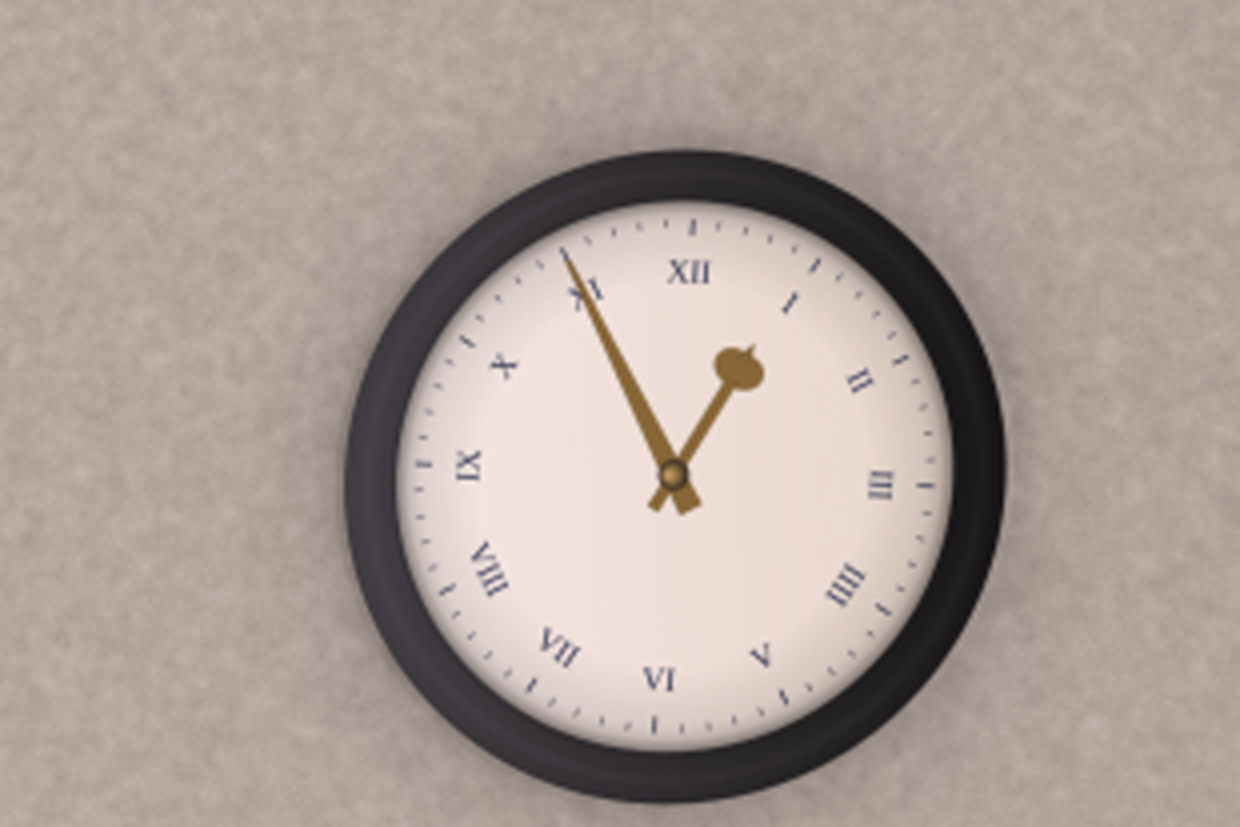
12:55
